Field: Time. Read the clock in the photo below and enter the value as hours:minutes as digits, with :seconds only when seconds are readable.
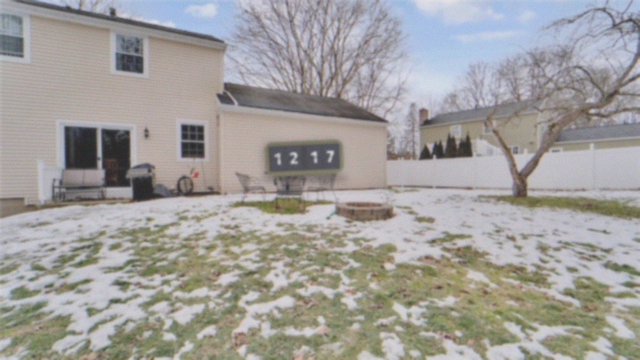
12:17
